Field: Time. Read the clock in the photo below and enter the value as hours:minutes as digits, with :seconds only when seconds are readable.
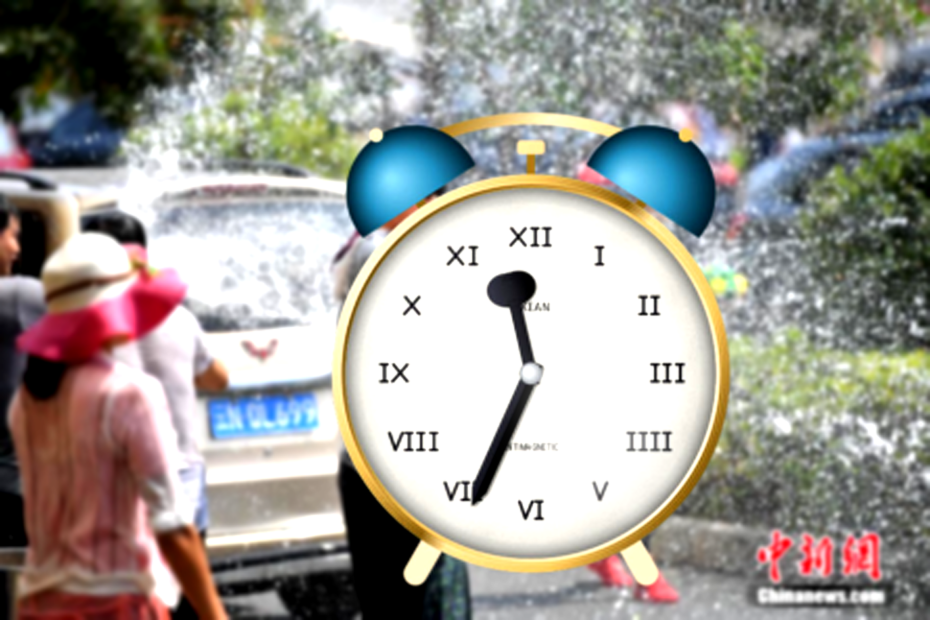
11:34
